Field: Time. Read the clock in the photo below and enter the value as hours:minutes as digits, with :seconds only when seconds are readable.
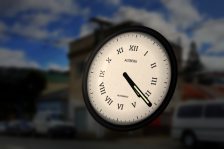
4:21
